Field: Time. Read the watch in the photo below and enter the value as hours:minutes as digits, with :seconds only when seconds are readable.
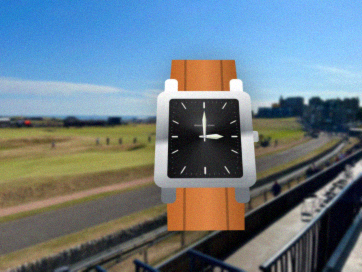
3:00
